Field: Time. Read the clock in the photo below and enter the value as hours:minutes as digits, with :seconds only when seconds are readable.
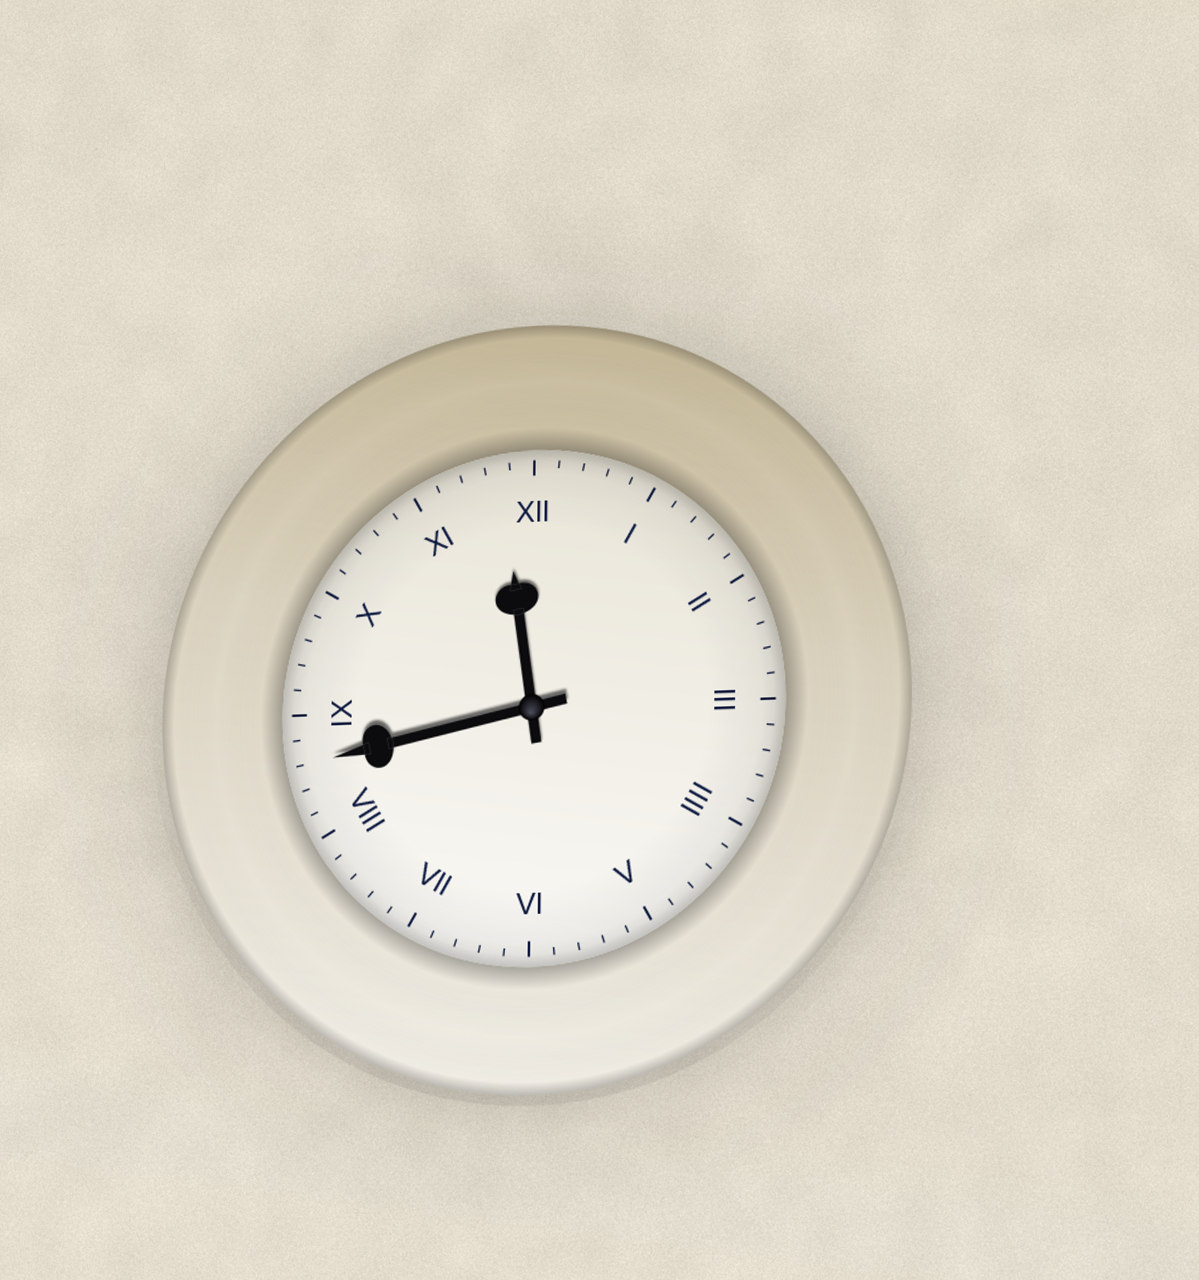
11:43
